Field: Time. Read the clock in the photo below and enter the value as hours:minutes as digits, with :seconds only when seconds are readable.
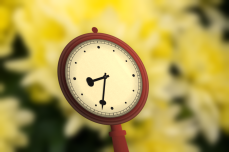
8:33
